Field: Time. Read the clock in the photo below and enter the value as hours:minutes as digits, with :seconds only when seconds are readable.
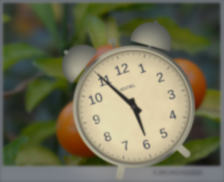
5:55
